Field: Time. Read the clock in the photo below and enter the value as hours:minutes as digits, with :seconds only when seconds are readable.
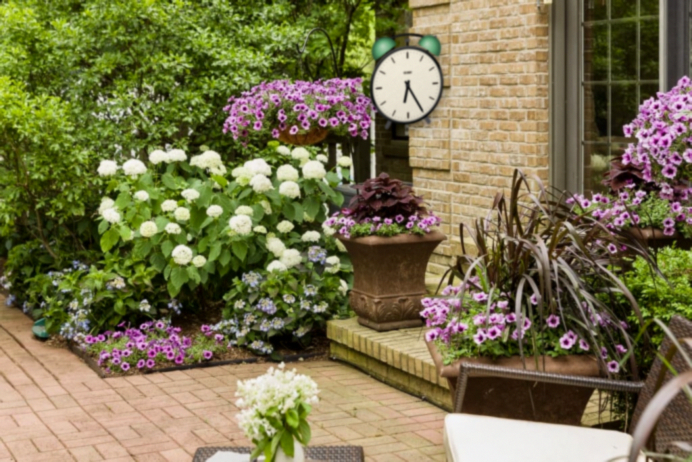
6:25
